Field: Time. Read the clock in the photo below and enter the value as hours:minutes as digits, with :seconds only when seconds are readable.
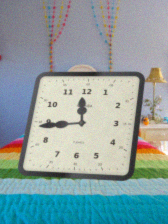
11:44
